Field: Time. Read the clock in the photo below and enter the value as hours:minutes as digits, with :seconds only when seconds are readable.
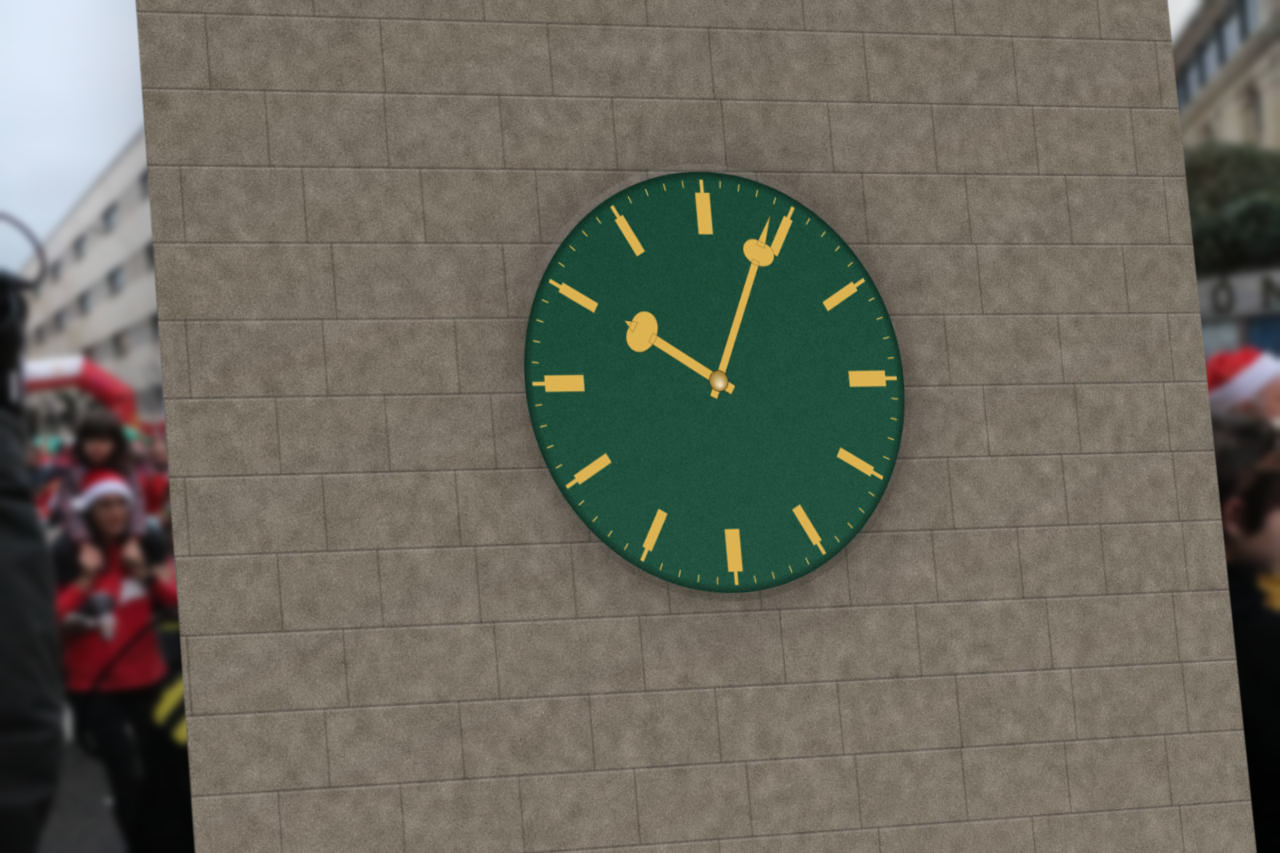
10:04
